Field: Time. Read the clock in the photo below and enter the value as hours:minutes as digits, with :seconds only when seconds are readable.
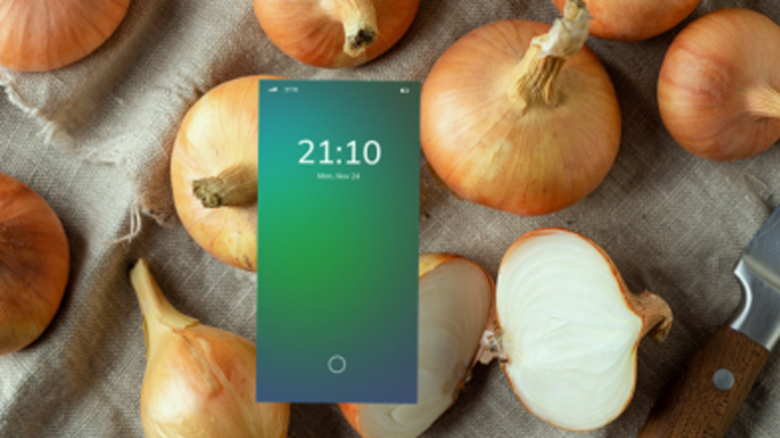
21:10
